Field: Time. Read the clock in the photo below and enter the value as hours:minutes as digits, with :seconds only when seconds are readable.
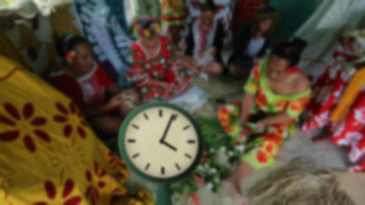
4:04
